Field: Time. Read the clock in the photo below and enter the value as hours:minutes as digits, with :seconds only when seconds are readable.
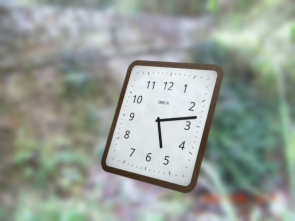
5:13
